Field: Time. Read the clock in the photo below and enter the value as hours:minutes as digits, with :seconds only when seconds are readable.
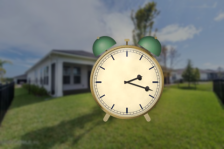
2:18
